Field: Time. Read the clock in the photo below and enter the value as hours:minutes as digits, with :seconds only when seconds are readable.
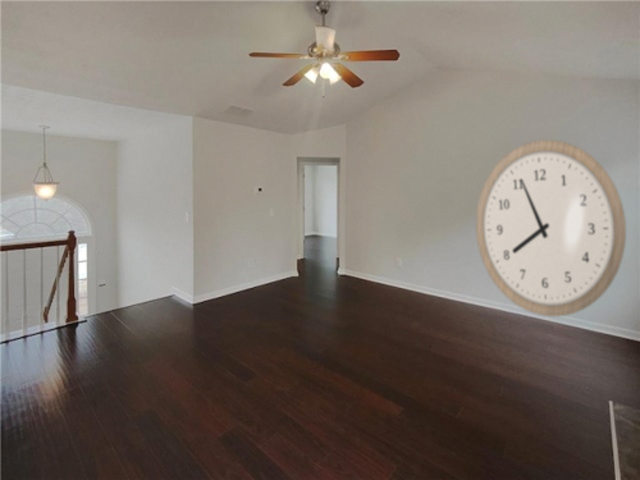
7:56
